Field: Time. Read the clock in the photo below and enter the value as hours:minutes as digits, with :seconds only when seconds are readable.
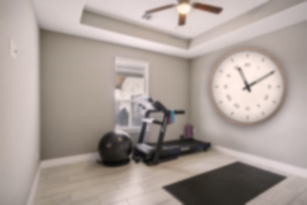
11:10
